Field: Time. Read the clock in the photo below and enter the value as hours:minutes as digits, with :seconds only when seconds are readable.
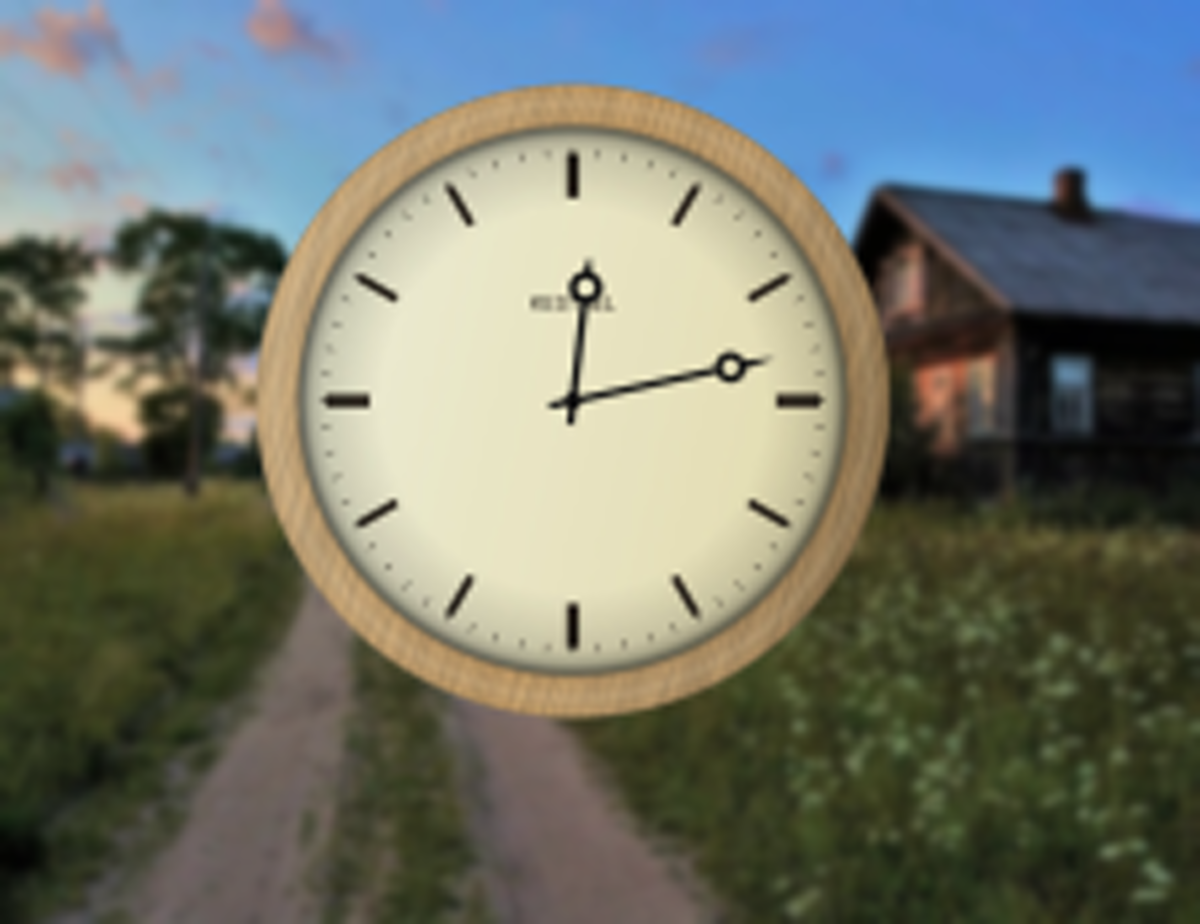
12:13
